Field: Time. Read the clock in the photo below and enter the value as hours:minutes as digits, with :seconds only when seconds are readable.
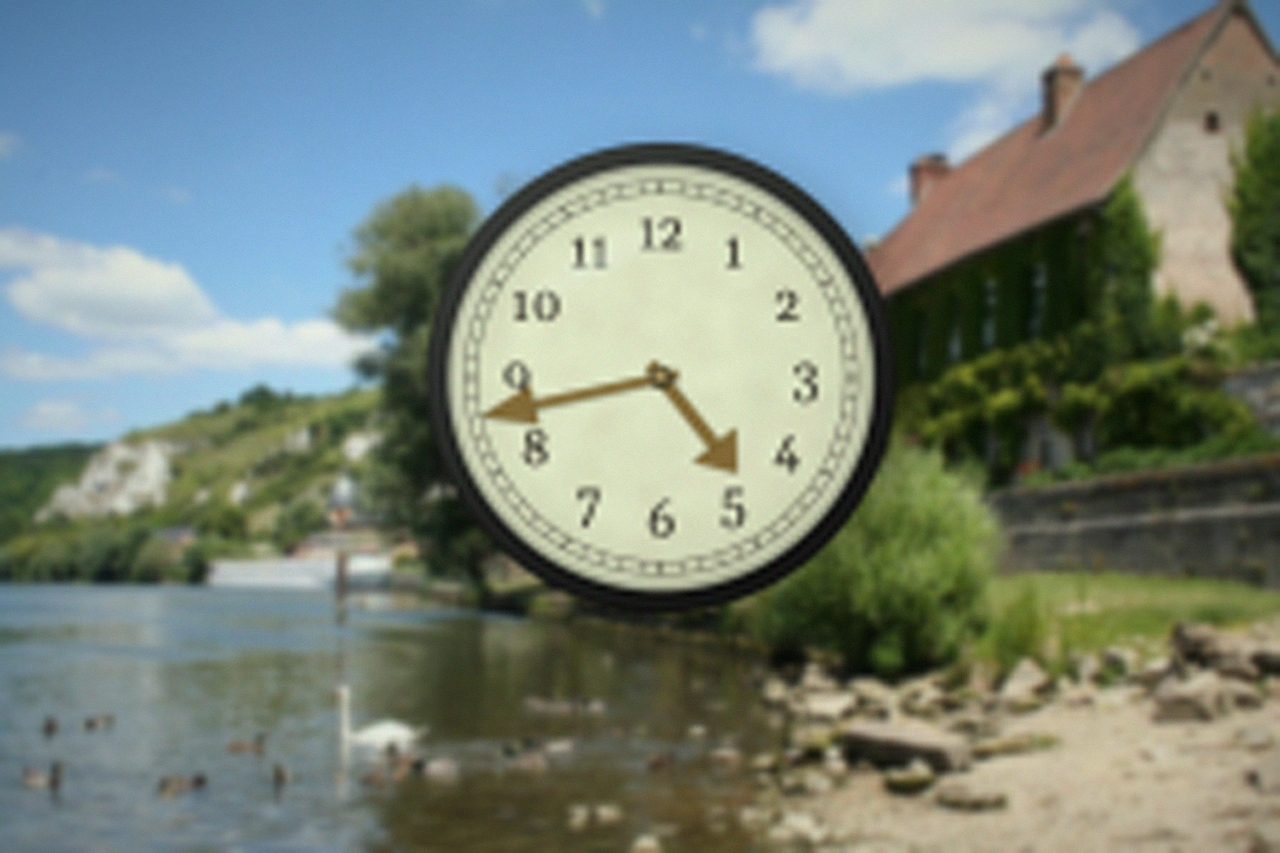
4:43
